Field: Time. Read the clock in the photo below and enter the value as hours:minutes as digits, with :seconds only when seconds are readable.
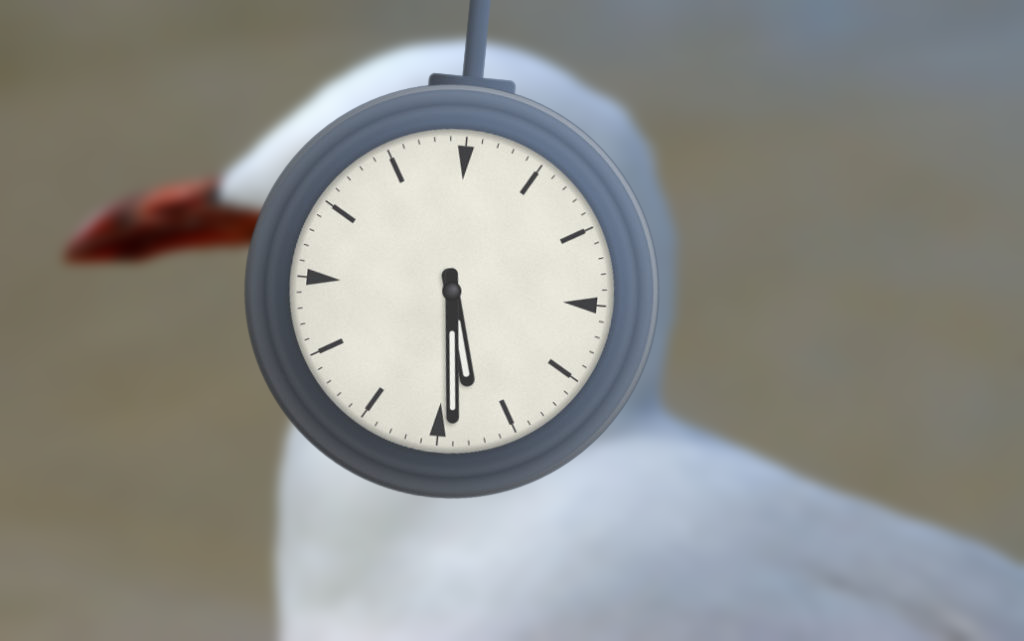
5:29
